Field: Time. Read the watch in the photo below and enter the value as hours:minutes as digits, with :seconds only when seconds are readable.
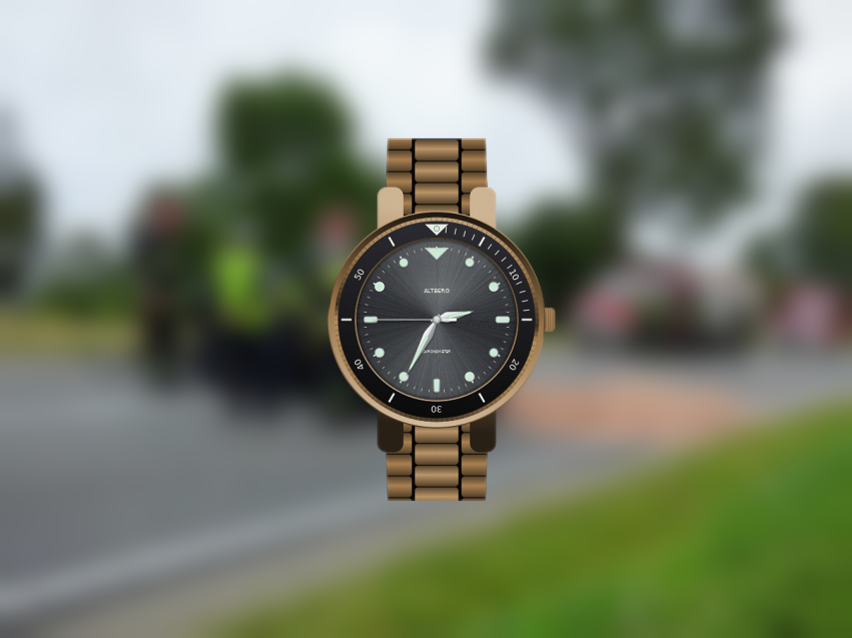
2:34:45
